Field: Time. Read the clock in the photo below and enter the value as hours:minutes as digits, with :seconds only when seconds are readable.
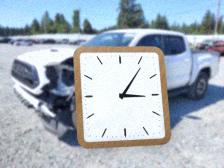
3:06
